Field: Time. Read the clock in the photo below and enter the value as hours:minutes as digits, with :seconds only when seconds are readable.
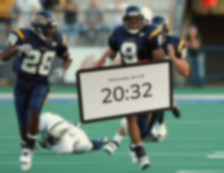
20:32
